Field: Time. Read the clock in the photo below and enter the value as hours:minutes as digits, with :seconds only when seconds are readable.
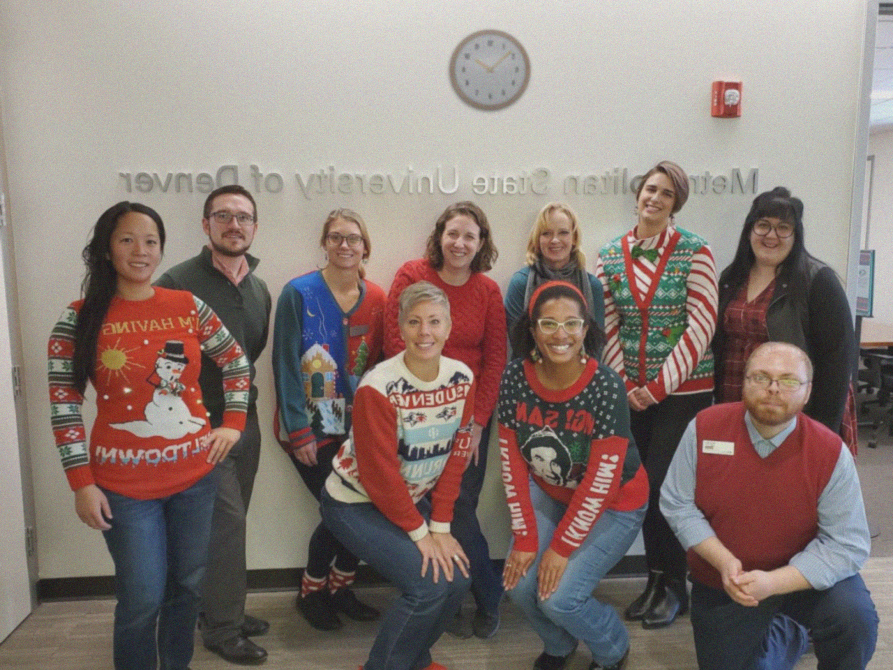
10:08
